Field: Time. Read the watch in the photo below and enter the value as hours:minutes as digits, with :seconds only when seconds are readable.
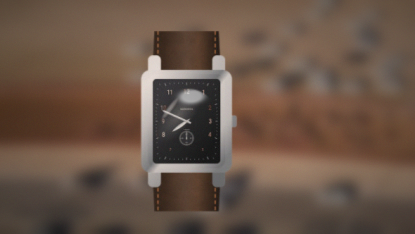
7:49
